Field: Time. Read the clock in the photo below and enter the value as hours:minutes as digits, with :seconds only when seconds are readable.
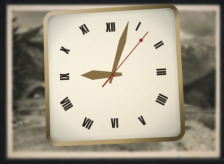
9:03:07
